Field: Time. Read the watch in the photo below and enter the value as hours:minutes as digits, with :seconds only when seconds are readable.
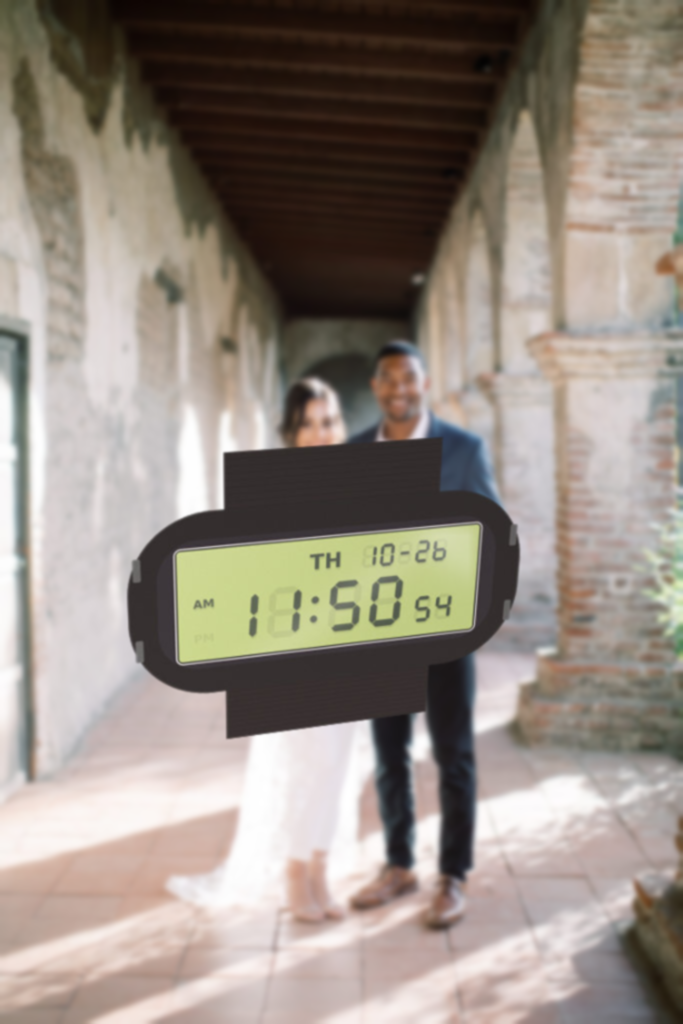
11:50:54
